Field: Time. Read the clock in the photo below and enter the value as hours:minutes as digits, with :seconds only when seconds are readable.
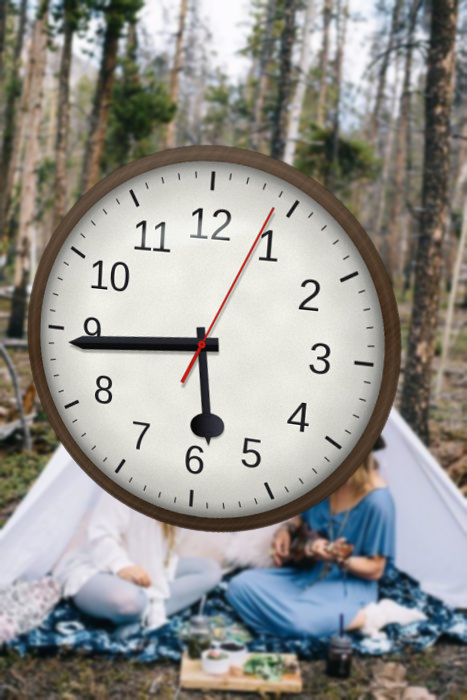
5:44:04
